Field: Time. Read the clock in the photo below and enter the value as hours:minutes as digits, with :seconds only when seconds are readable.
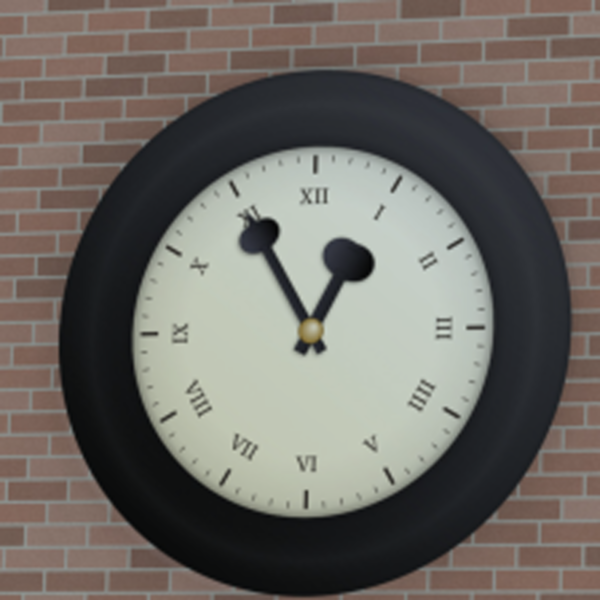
12:55
